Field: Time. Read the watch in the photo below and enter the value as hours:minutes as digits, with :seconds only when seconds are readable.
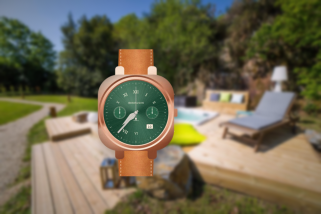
7:37
